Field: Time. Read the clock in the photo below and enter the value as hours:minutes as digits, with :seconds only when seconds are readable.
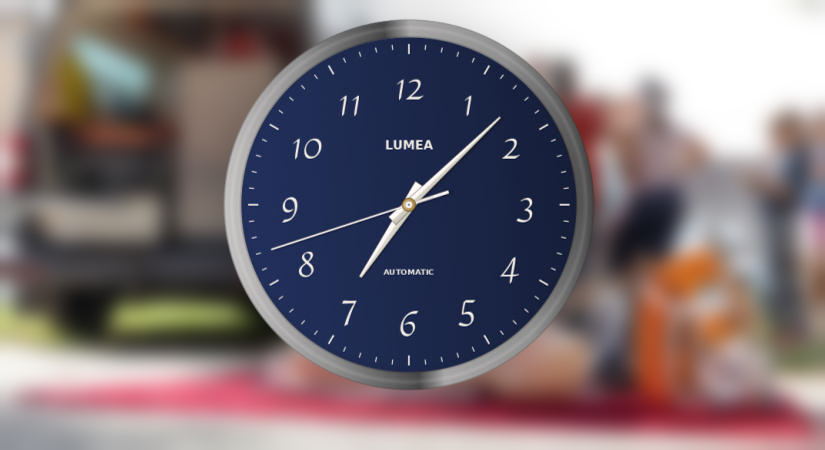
7:07:42
